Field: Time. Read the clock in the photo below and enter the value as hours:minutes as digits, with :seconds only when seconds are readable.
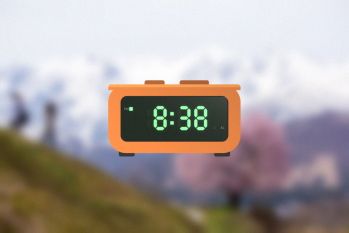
8:38
